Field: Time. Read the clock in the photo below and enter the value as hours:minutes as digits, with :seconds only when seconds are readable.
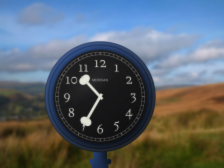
10:35
